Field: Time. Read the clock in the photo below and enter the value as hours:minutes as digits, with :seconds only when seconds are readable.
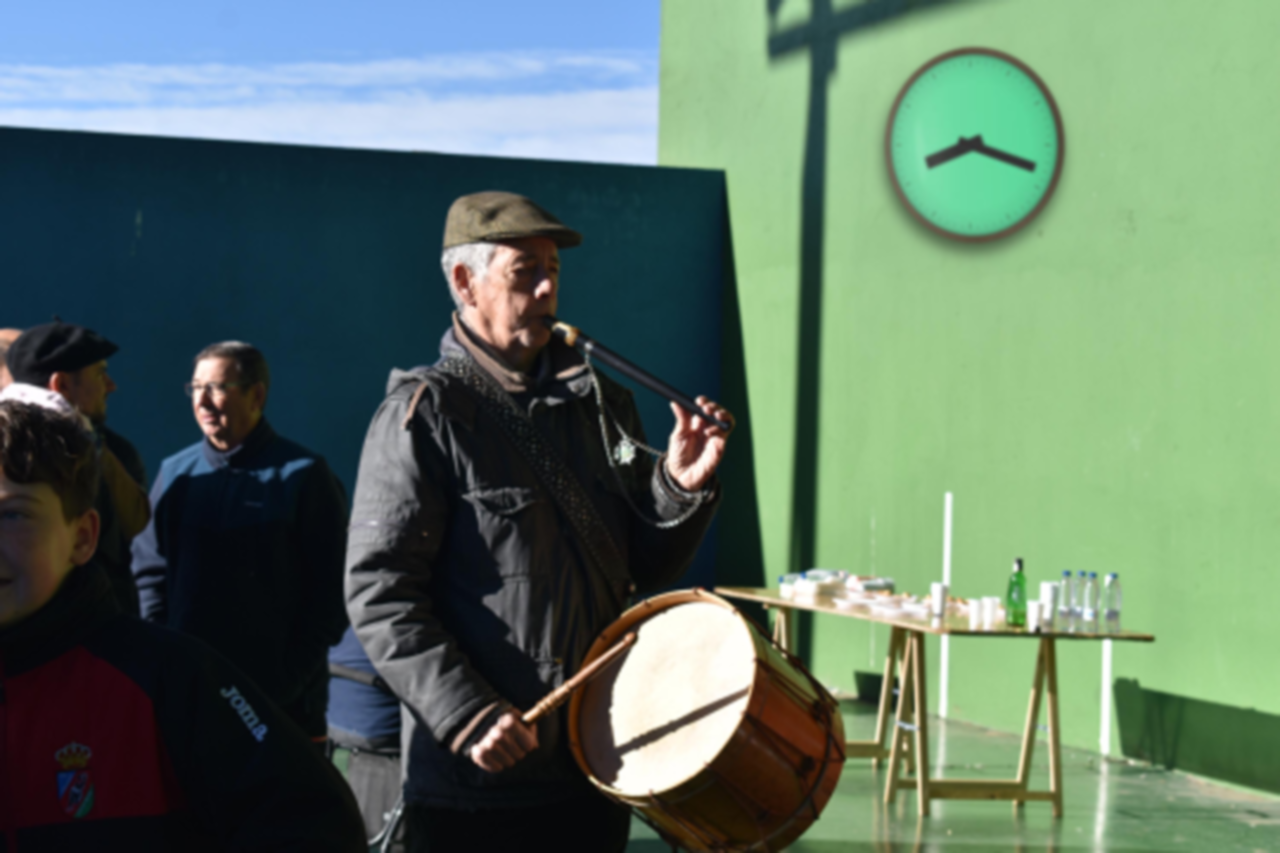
8:18
